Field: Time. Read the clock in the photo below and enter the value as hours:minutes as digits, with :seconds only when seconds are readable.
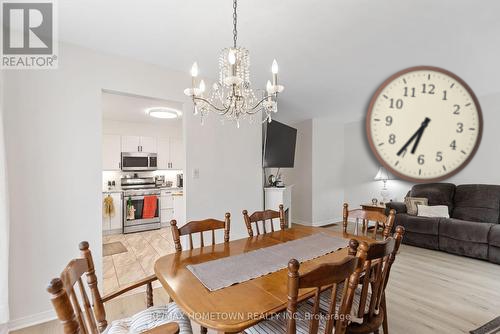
6:36
